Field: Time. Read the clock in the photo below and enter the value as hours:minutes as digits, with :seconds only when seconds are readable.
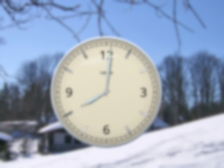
8:01
